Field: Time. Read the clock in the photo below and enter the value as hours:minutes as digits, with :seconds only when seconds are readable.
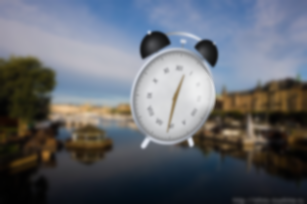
12:31
